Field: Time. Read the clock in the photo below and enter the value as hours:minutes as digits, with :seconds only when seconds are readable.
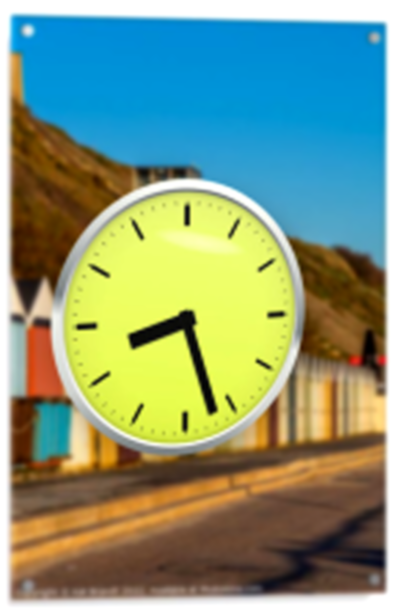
8:27
